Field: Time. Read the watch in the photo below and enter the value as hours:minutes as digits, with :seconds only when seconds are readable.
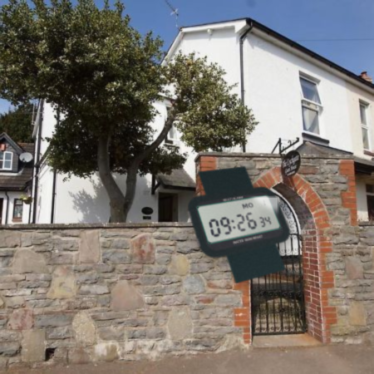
9:26:34
